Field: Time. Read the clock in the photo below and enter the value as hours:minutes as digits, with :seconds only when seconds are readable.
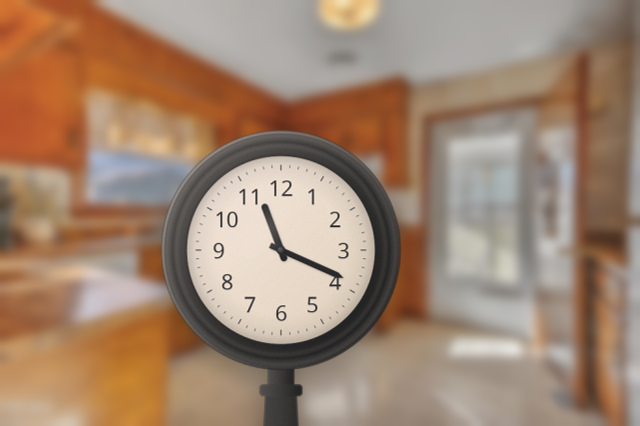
11:19
